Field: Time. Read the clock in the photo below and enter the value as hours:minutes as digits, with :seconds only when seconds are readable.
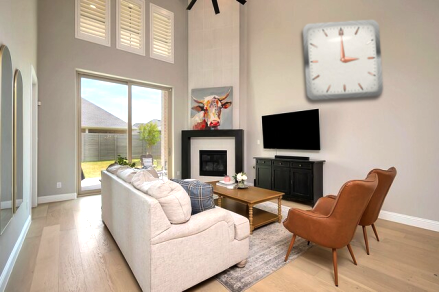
3:00
